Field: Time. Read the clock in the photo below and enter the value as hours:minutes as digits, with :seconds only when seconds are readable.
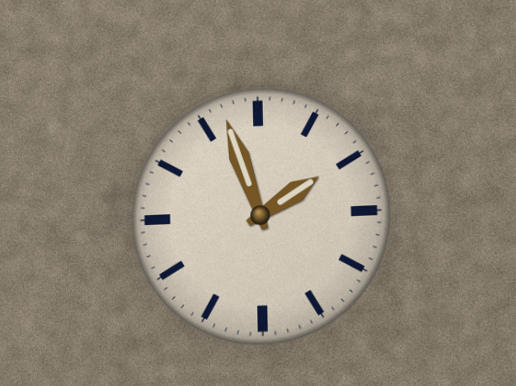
1:57
